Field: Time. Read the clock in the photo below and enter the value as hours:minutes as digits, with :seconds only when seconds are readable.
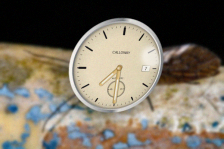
7:30
